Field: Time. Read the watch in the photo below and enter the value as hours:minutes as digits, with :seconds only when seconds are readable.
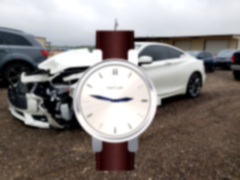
2:47
